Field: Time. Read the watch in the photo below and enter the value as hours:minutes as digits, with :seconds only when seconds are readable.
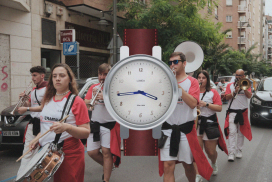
3:44
